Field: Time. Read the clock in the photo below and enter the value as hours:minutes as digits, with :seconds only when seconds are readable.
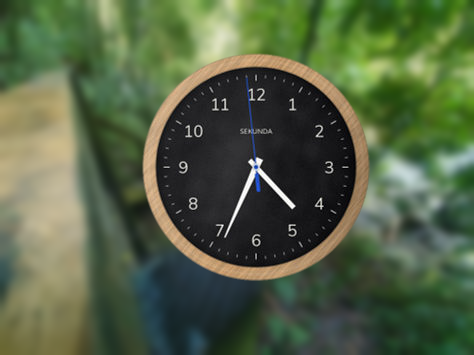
4:33:59
